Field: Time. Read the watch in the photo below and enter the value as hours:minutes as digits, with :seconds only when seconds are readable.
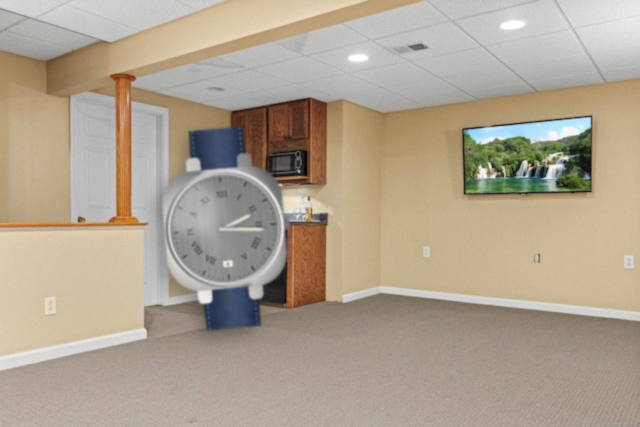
2:16
